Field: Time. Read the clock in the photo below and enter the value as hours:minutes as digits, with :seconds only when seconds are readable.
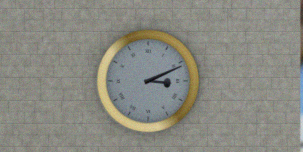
3:11
